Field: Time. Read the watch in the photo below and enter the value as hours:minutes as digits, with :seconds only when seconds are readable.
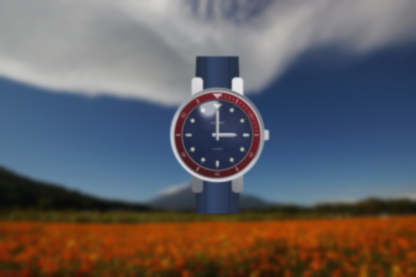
3:00
